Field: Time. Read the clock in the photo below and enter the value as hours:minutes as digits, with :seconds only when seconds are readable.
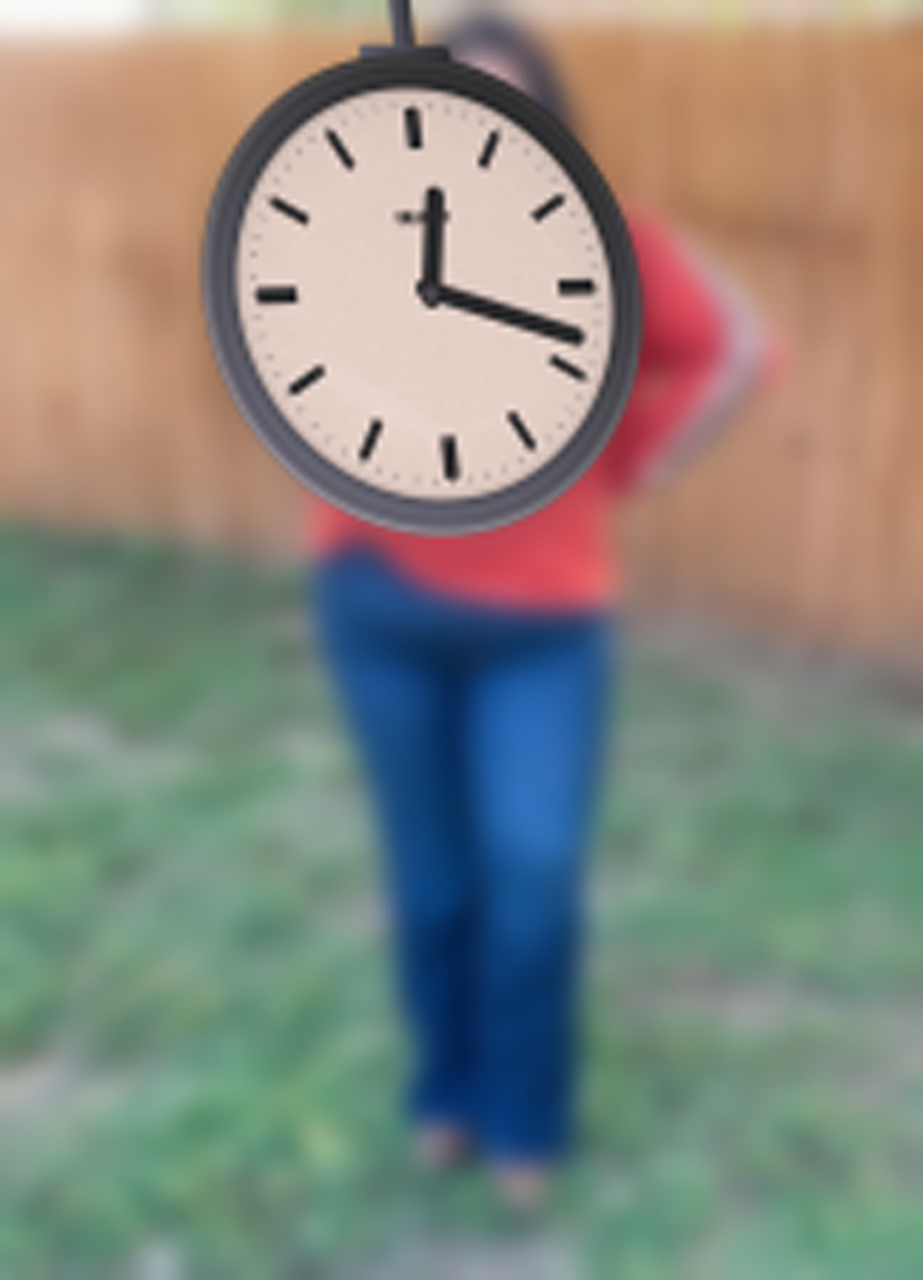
12:18
